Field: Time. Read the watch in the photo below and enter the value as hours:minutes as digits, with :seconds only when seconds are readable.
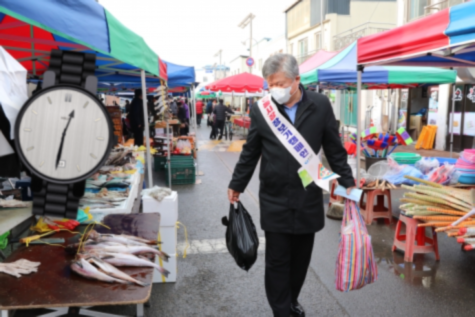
12:31
